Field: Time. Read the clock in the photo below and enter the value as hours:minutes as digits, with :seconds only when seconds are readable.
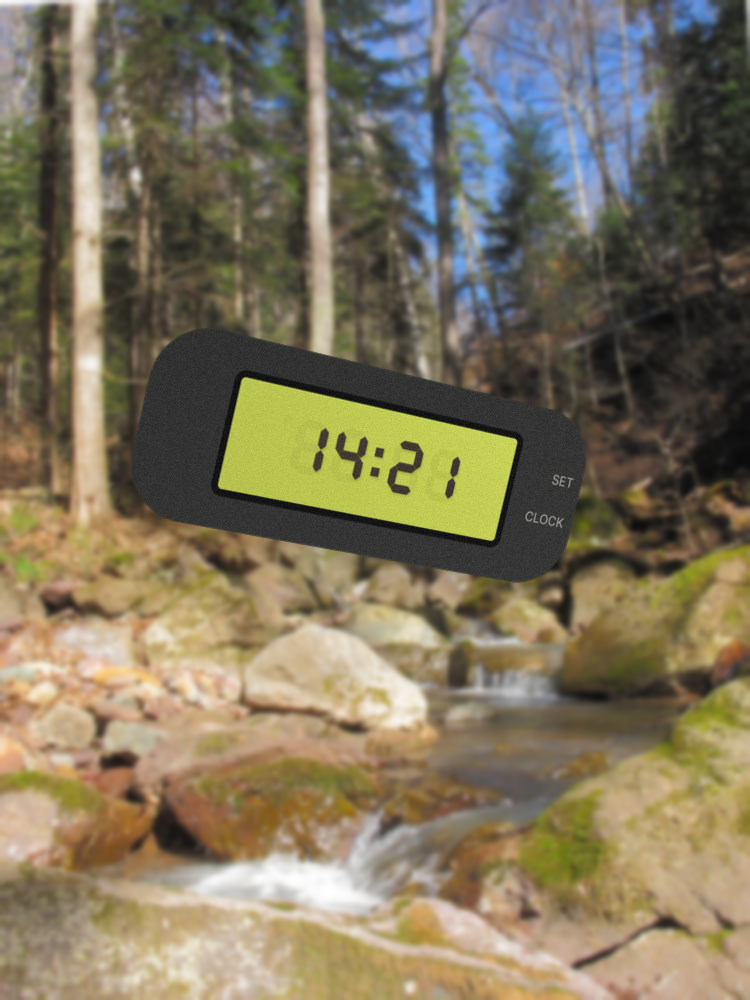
14:21
